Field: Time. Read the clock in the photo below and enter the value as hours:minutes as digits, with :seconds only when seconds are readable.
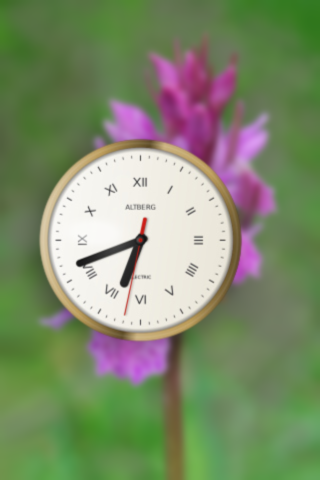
6:41:32
